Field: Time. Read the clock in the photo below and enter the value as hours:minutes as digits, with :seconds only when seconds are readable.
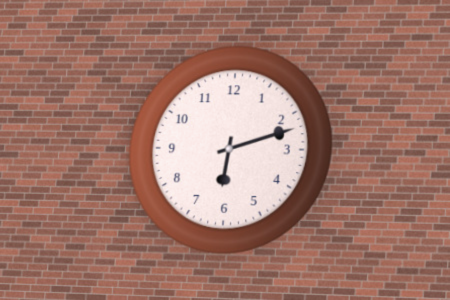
6:12
